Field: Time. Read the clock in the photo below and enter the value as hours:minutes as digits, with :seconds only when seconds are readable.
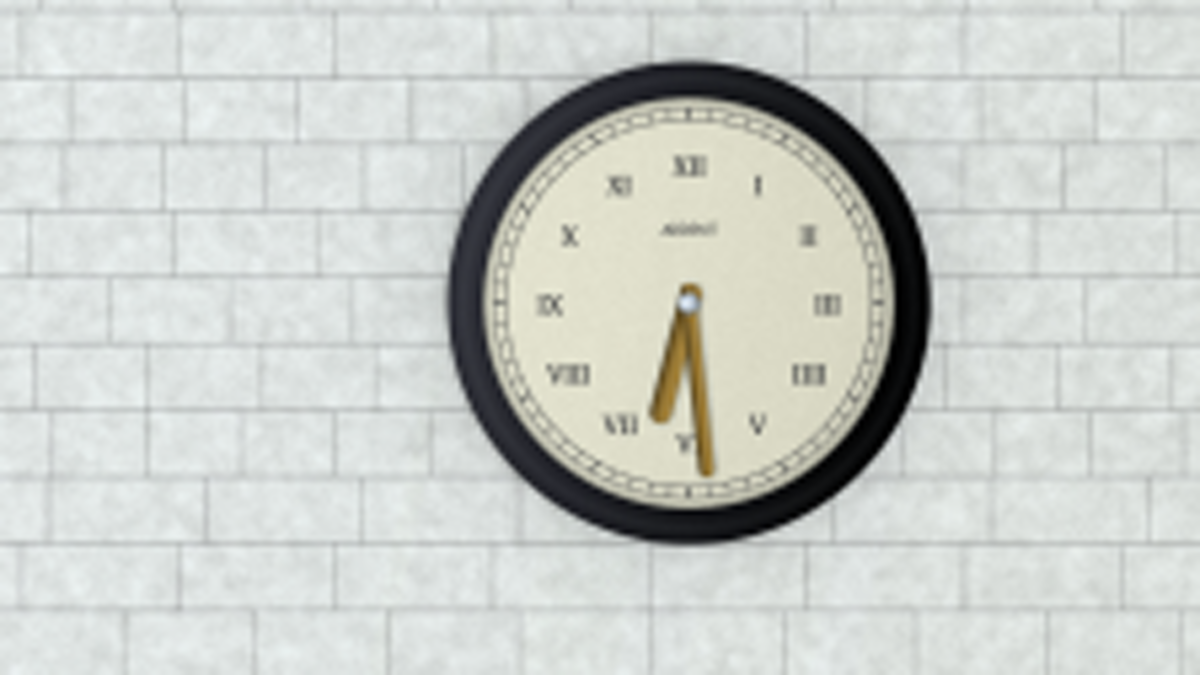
6:29
